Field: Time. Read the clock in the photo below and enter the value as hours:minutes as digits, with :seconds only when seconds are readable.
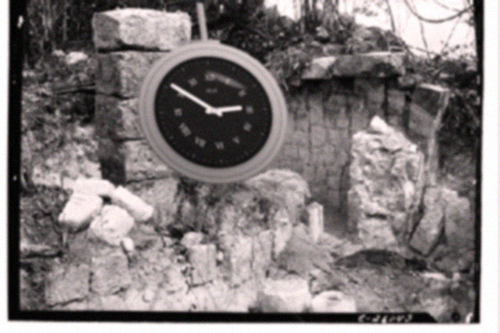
2:51
